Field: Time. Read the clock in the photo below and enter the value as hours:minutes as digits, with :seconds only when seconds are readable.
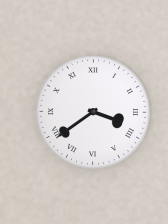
3:39
